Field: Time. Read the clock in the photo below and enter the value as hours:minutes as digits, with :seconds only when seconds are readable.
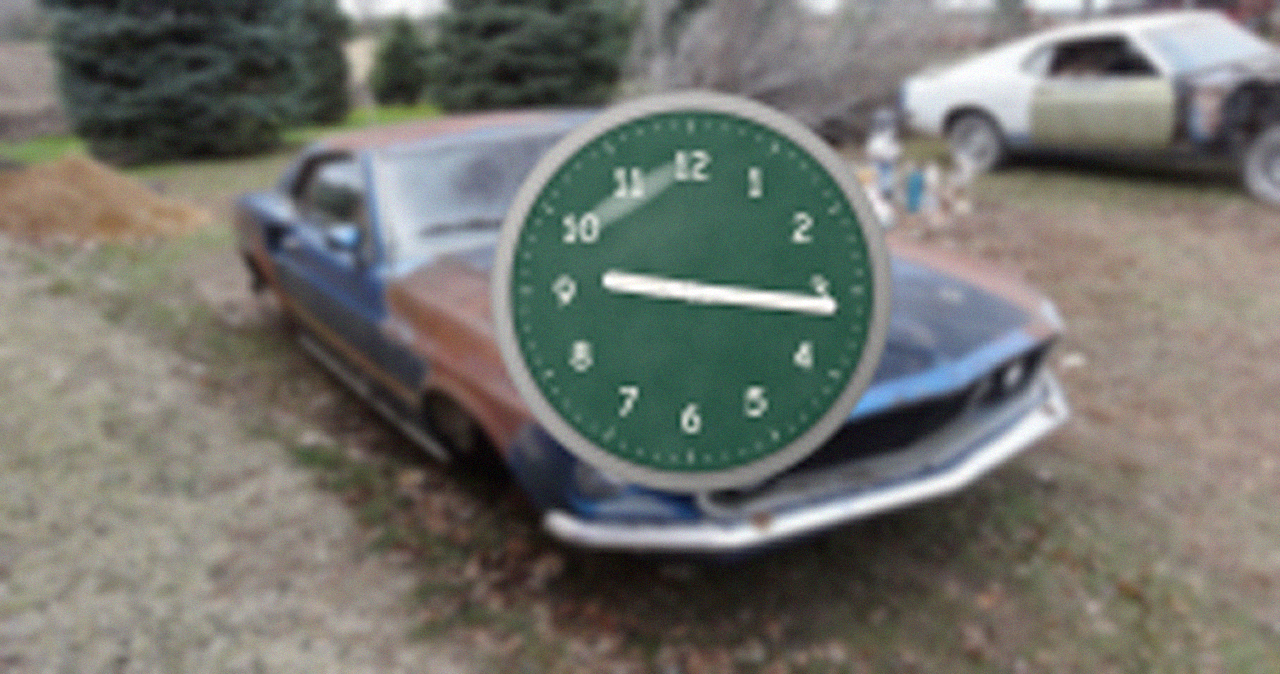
9:16
